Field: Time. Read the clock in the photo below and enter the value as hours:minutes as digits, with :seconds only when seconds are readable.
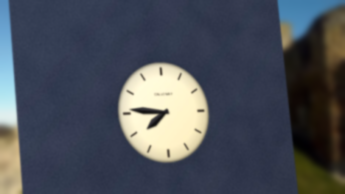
7:46
